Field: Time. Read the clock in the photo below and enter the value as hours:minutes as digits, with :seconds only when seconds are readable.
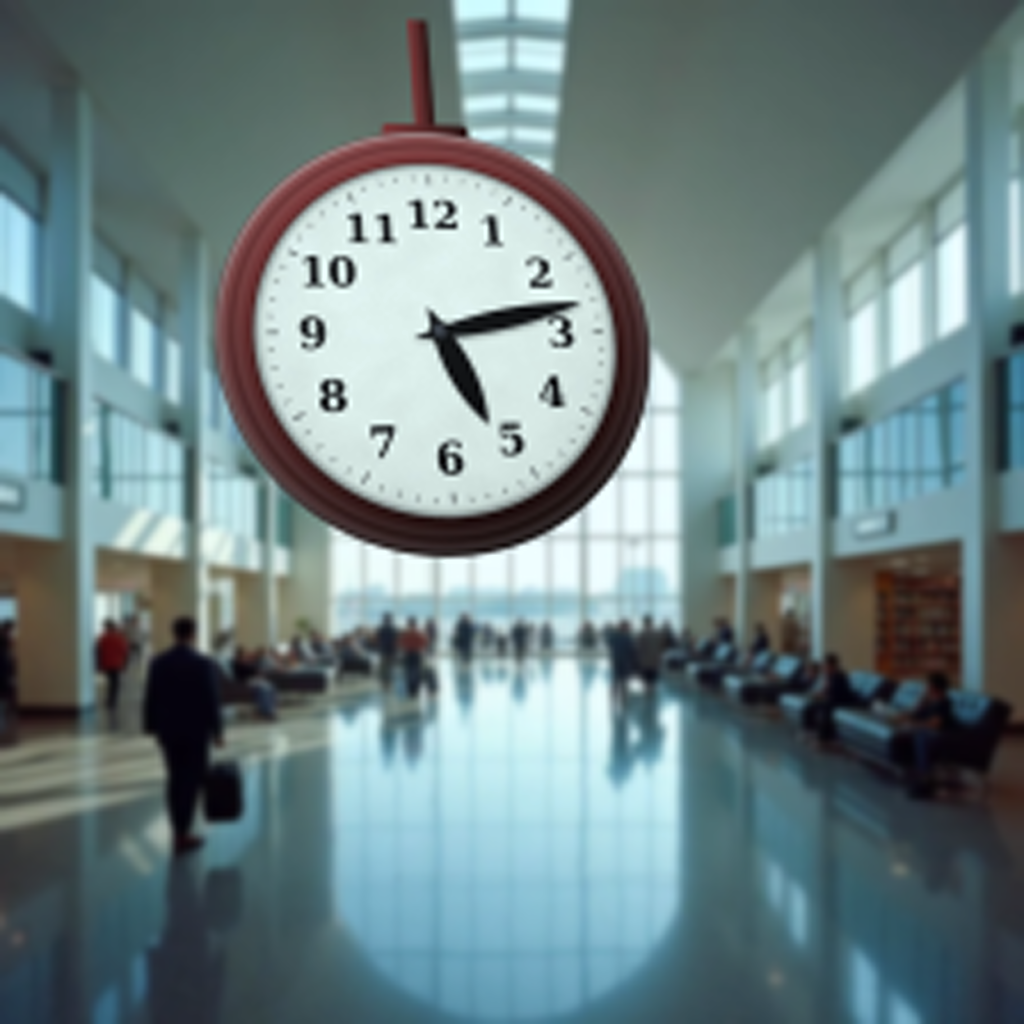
5:13
